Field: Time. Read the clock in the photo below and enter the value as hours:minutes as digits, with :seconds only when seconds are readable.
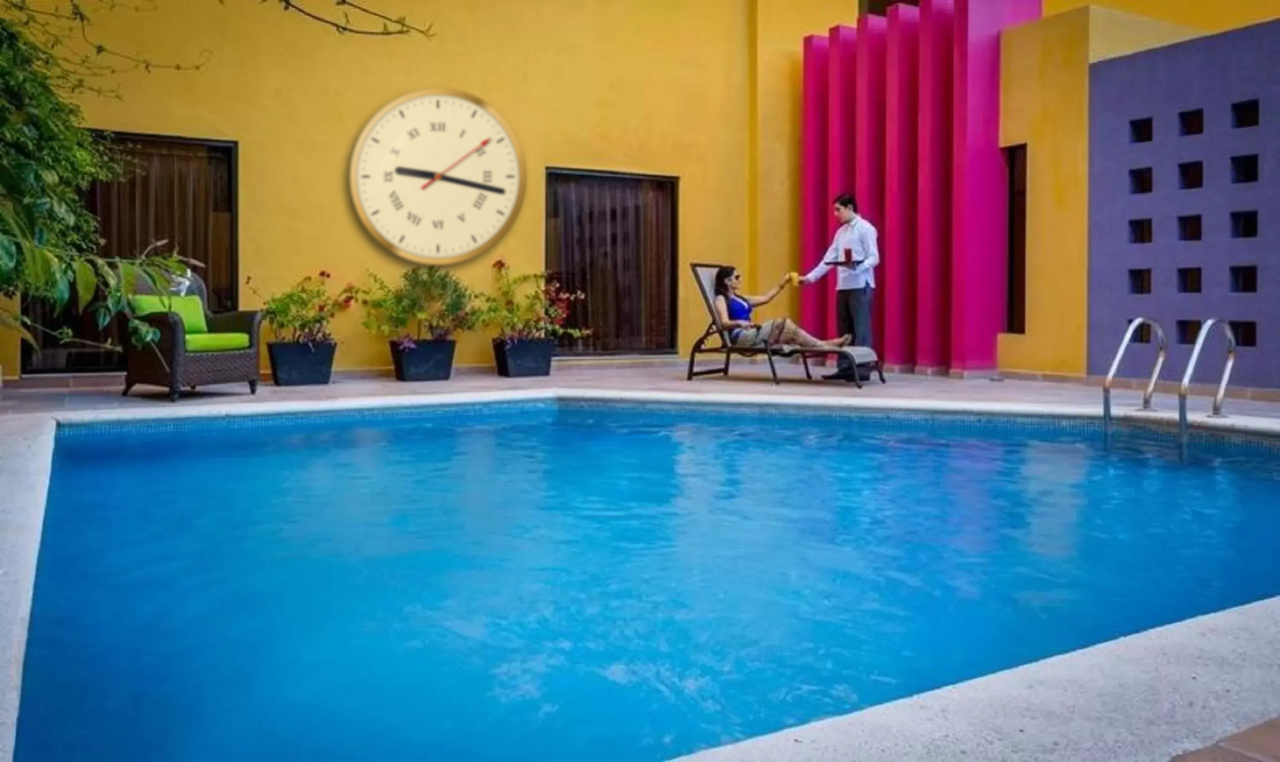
9:17:09
